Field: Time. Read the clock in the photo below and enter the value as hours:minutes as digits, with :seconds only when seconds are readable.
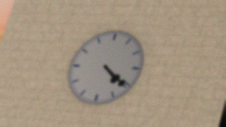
4:21
